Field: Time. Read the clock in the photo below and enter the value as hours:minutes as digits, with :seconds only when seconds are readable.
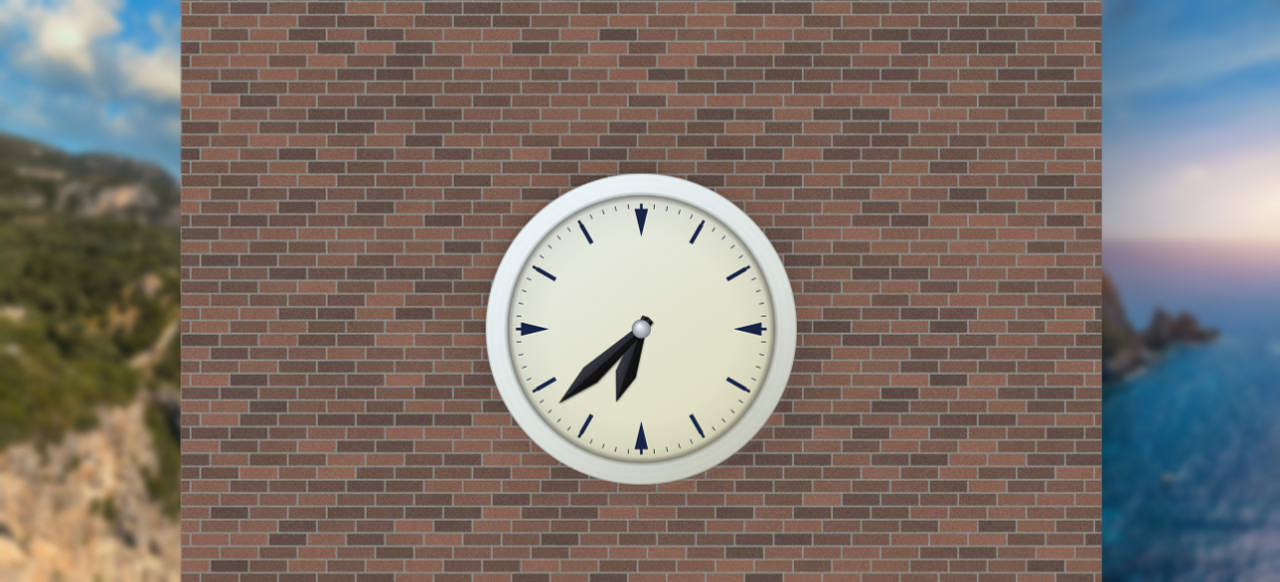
6:38
